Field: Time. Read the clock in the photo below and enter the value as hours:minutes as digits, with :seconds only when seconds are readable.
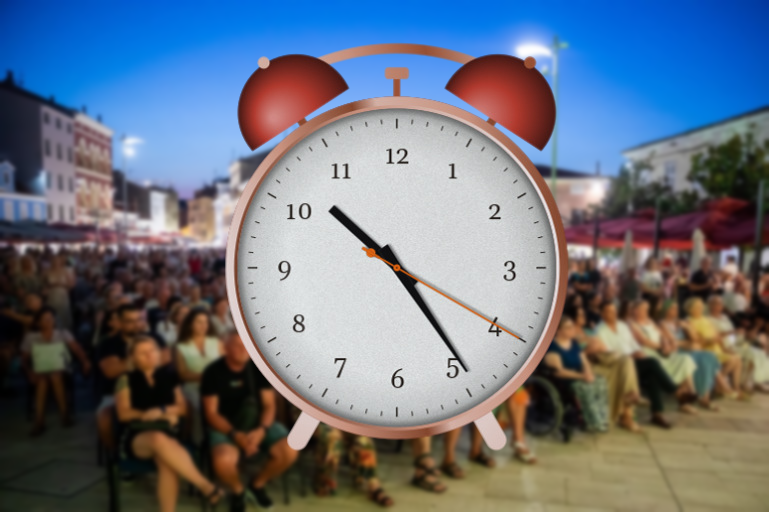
10:24:20
